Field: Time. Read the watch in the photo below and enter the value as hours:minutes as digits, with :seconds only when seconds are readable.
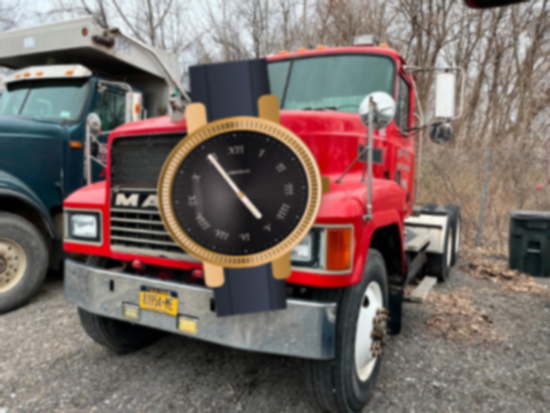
4:55
